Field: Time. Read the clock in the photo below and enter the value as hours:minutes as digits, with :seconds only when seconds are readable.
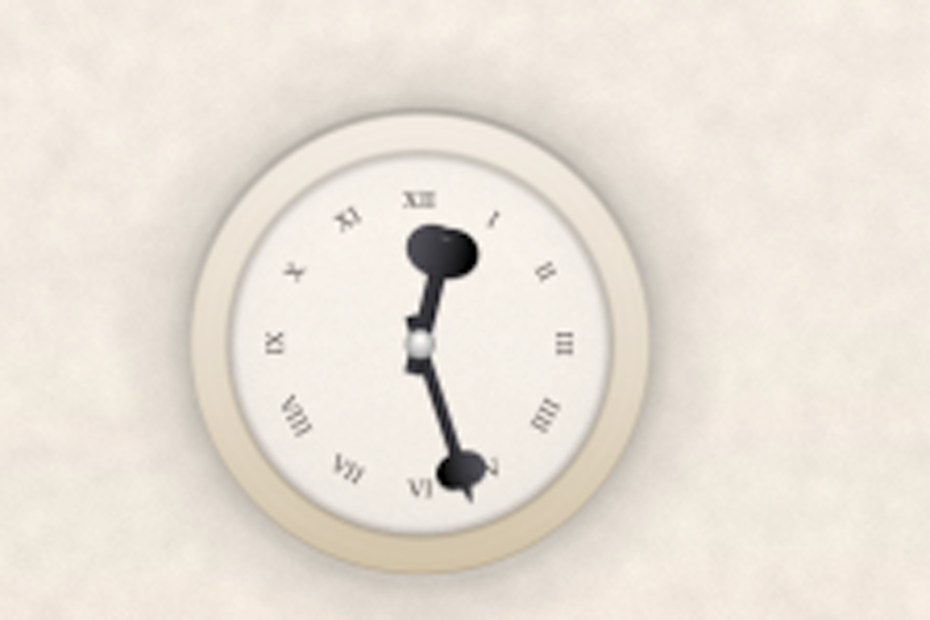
12:27
